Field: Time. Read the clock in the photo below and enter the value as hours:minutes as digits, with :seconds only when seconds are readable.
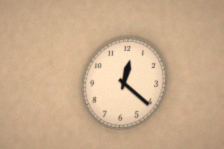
12:21
